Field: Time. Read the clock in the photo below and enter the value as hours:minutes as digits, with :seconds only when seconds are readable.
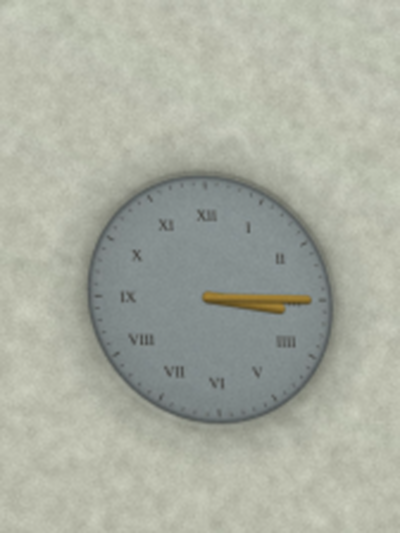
3:15
